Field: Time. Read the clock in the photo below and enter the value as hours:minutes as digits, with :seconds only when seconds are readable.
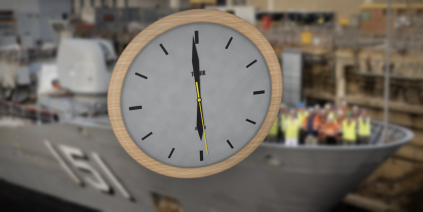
5:59:29
